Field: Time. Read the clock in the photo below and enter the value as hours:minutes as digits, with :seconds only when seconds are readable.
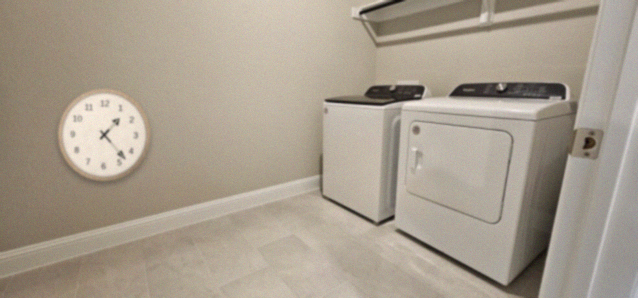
1:23
